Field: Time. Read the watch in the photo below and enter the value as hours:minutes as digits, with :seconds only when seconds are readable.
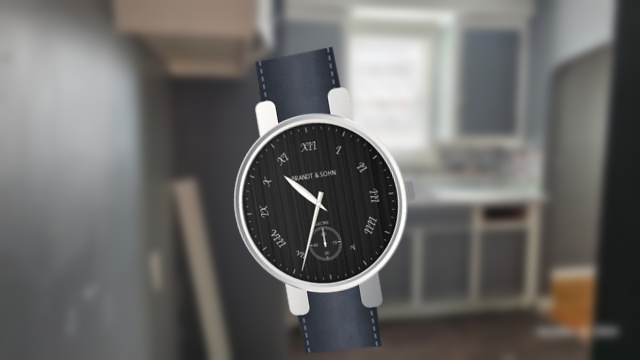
10:34
